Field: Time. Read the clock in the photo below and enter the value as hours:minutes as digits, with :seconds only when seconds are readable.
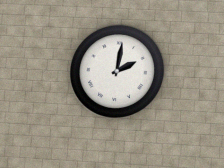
2:01
